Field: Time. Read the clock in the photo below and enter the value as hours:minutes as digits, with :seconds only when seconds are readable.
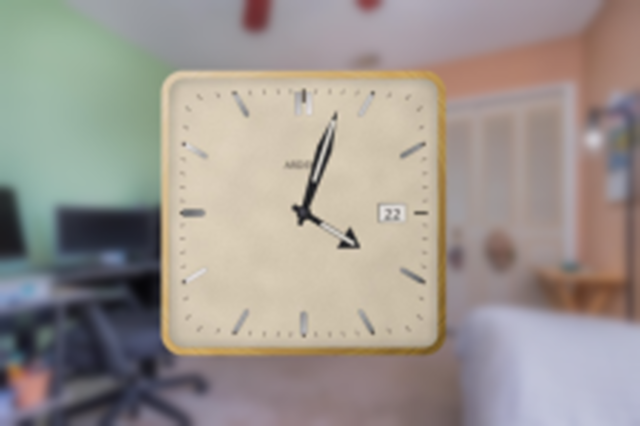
4:03
